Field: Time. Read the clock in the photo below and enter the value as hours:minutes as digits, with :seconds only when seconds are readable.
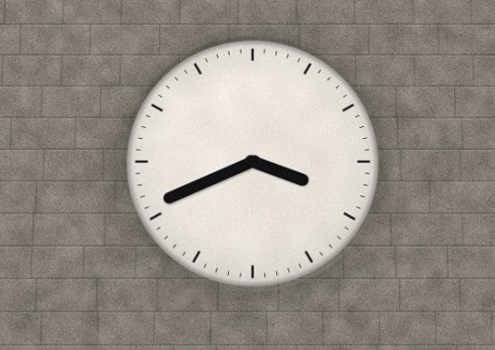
3:41
